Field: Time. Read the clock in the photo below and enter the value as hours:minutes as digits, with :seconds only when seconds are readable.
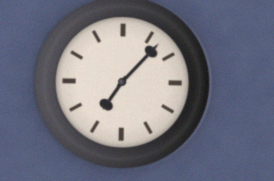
7:07
